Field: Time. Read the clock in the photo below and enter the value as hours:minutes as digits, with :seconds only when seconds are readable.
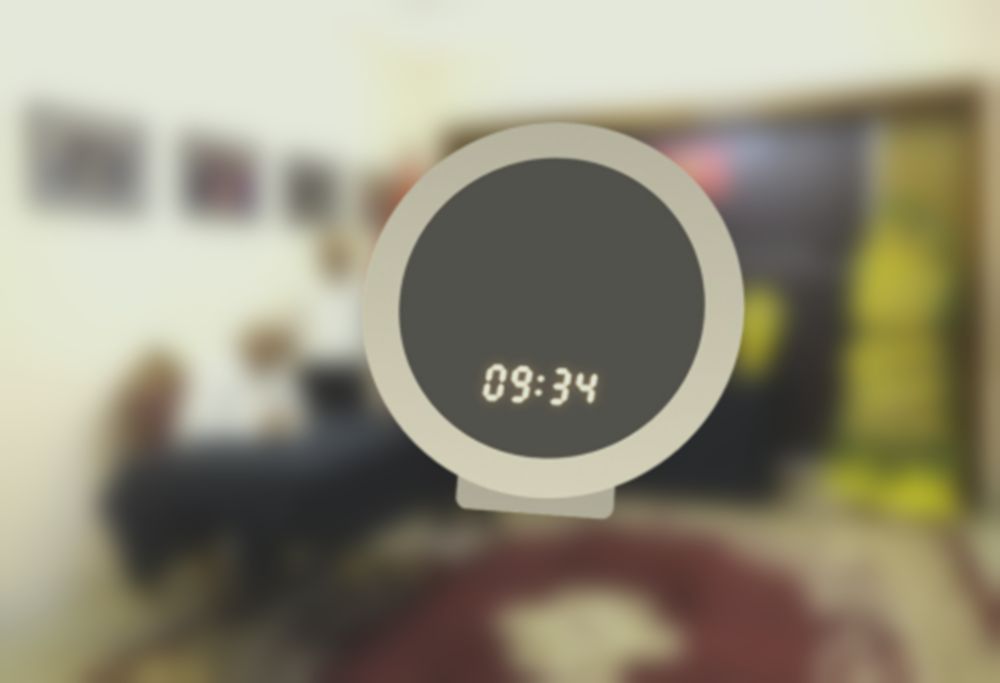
9:34
